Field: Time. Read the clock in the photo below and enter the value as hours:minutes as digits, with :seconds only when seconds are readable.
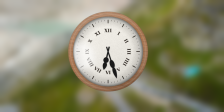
6:27
